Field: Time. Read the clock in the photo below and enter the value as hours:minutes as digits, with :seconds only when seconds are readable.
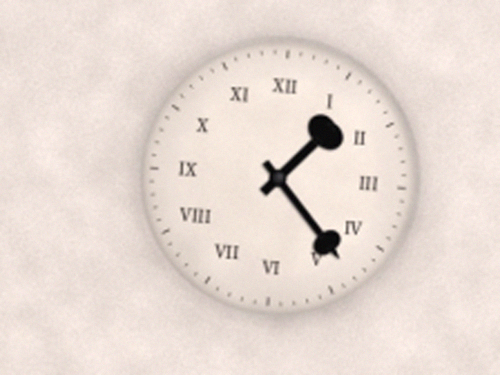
1:23
